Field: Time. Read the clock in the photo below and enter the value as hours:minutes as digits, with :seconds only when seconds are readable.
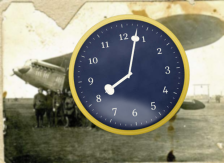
8:03
